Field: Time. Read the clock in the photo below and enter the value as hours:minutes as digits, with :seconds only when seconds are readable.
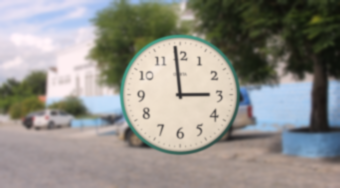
2:59
